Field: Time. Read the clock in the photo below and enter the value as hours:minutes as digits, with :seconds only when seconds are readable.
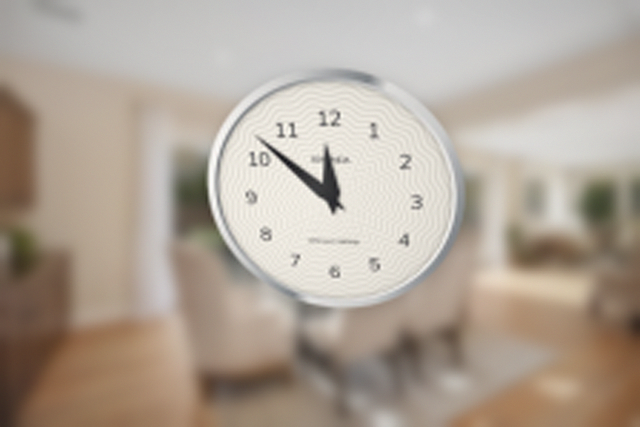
11:52
